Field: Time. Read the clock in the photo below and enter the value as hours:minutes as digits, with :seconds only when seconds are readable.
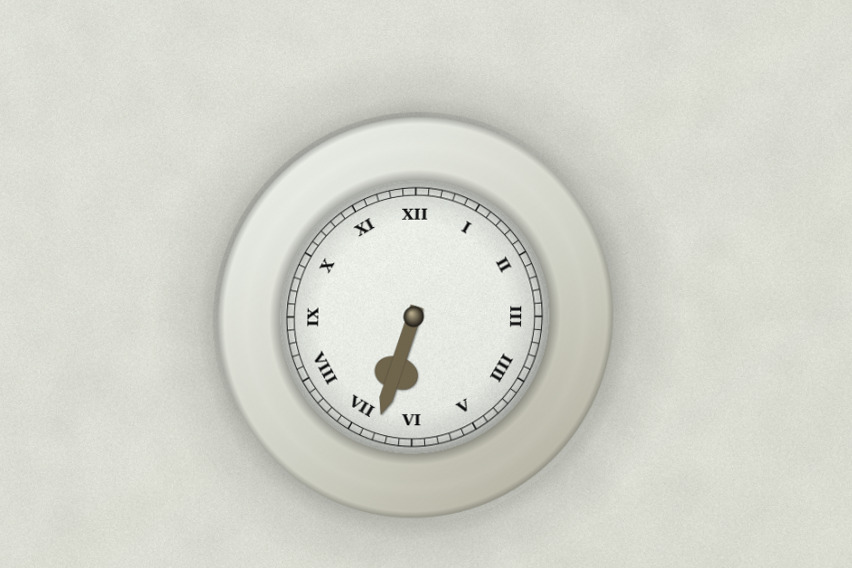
6:33
